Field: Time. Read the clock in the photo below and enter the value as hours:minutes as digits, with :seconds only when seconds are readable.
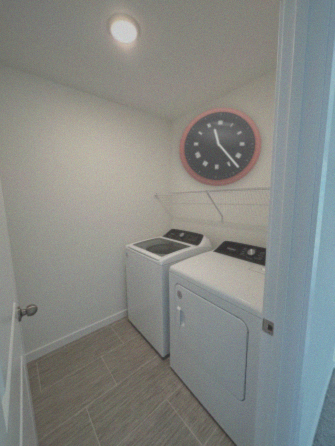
11:23
